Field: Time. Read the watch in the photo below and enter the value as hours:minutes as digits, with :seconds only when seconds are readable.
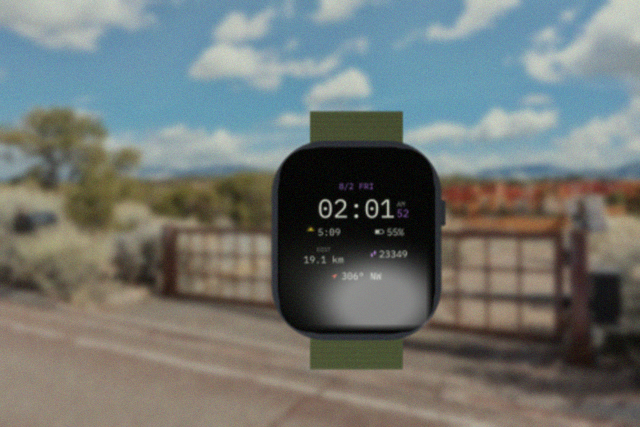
2:01
